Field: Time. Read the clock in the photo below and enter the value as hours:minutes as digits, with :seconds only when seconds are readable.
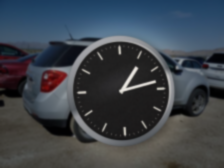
1:13
